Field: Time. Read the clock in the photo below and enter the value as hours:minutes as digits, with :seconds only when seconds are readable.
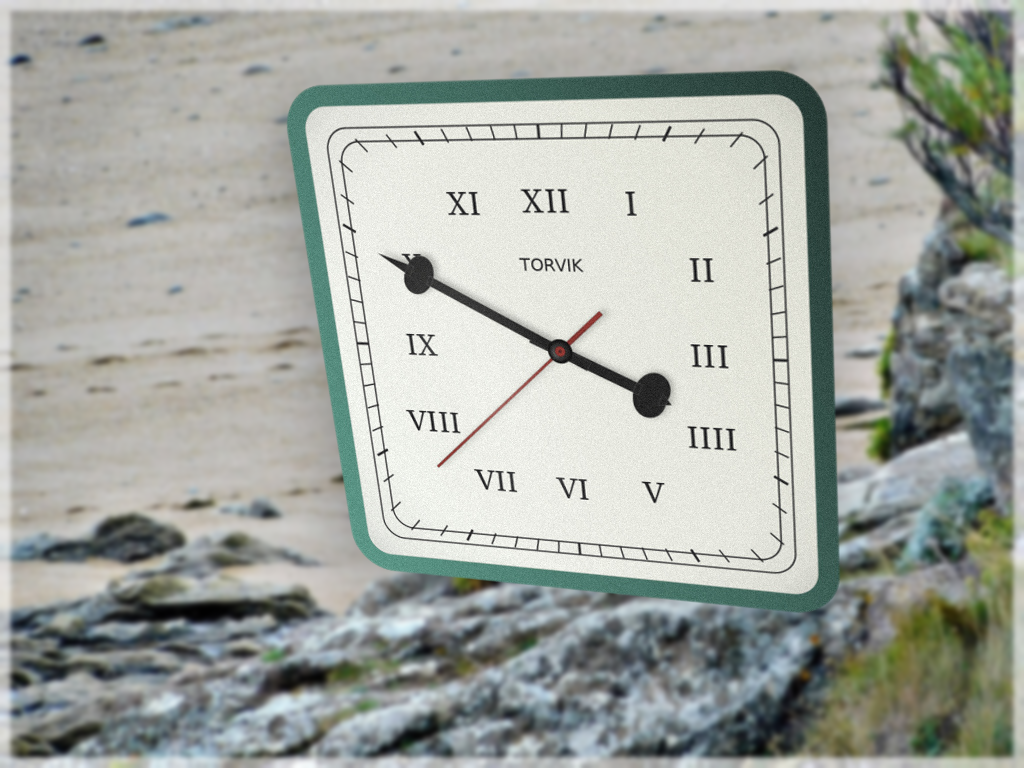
3:49:38
